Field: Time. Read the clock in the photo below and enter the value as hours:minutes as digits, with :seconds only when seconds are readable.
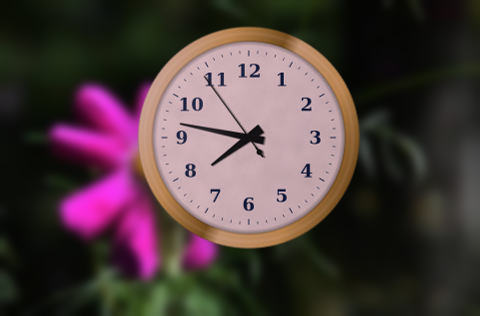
7:46:54
